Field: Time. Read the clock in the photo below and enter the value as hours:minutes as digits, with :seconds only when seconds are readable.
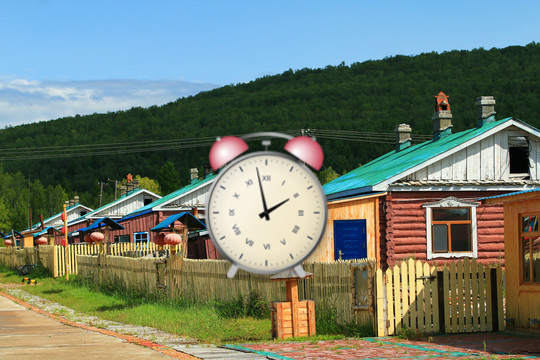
1:58
